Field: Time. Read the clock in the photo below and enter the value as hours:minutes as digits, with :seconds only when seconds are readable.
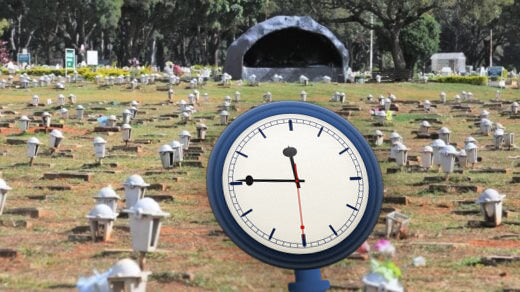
11:45:30
